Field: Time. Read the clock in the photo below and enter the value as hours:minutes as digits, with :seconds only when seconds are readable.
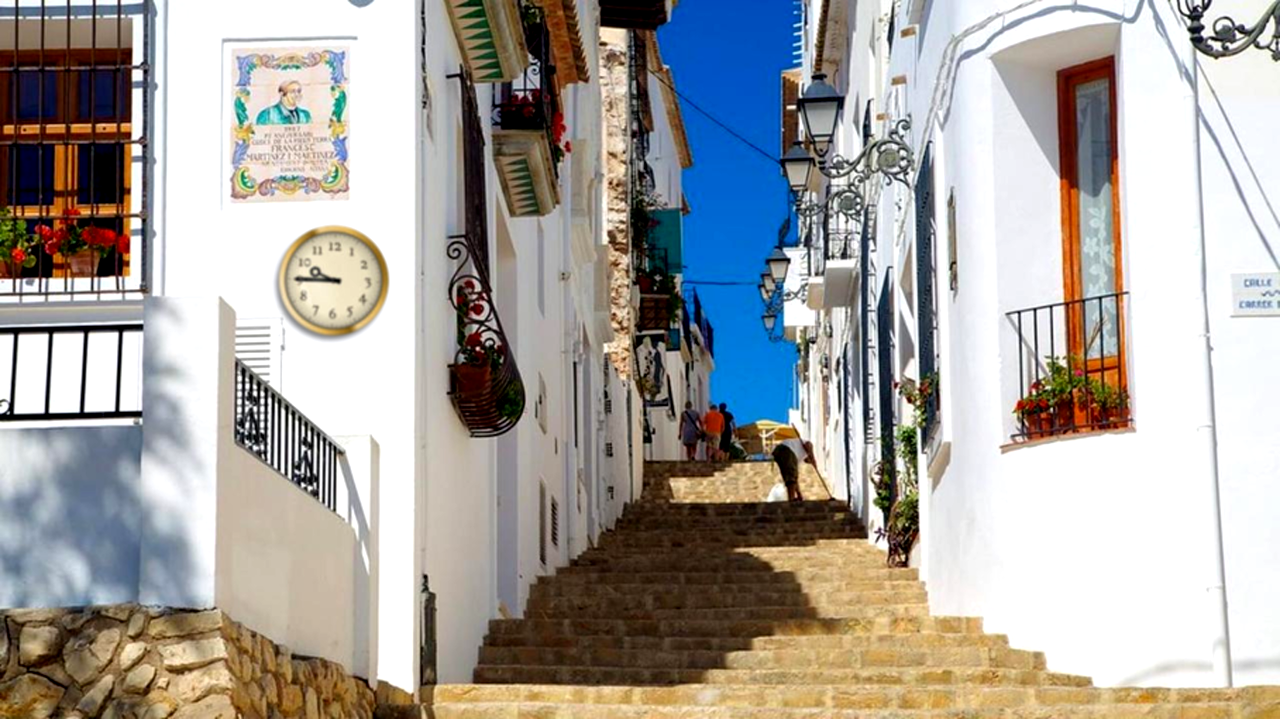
9:45
